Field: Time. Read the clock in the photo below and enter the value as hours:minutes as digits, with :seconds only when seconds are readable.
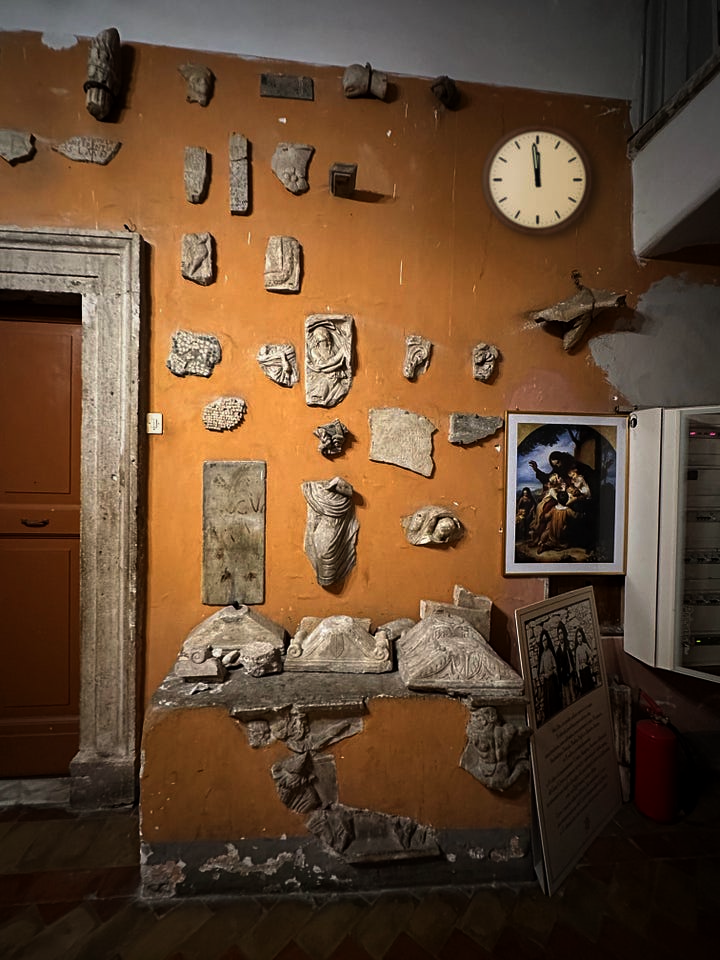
11:59
